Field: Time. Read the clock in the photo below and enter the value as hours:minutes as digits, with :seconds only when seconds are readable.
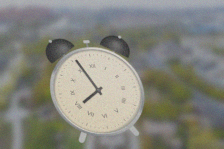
7:56
